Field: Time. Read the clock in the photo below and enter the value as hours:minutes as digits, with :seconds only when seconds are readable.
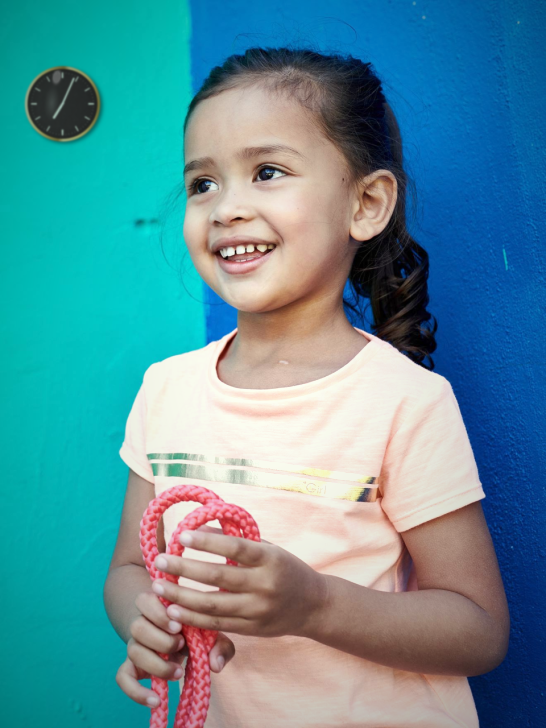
7:04
